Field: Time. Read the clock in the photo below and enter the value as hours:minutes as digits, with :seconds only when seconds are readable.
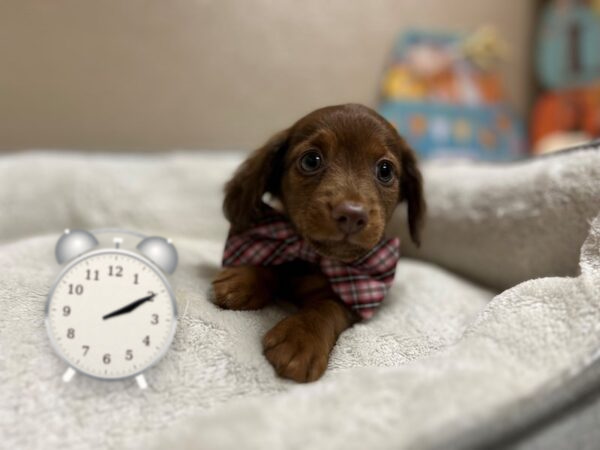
2:10
